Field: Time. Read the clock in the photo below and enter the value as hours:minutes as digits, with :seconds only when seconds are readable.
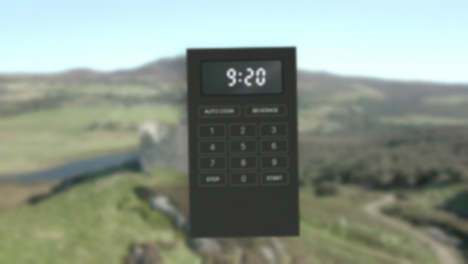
9:20
